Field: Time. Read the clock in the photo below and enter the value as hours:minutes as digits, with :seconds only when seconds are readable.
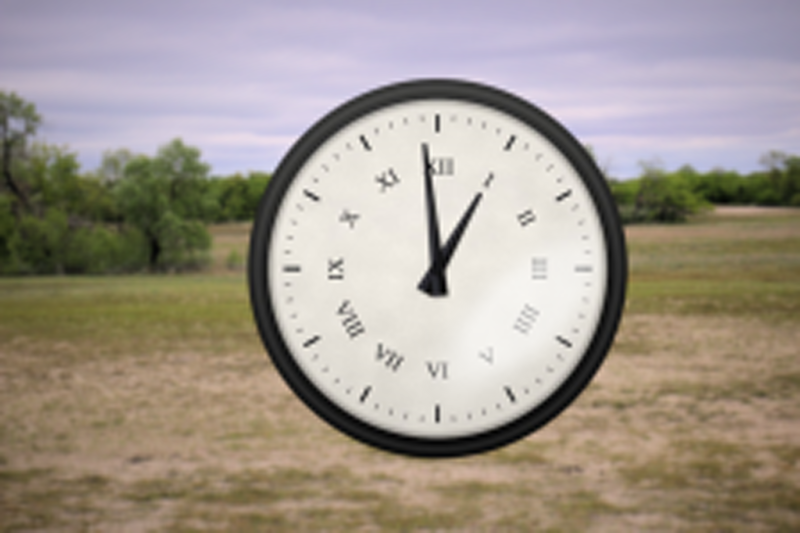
12:59
